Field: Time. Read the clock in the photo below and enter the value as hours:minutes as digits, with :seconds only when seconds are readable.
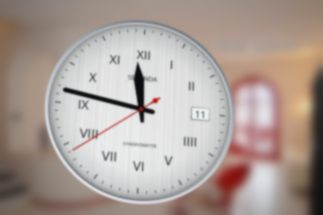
11:46:39
